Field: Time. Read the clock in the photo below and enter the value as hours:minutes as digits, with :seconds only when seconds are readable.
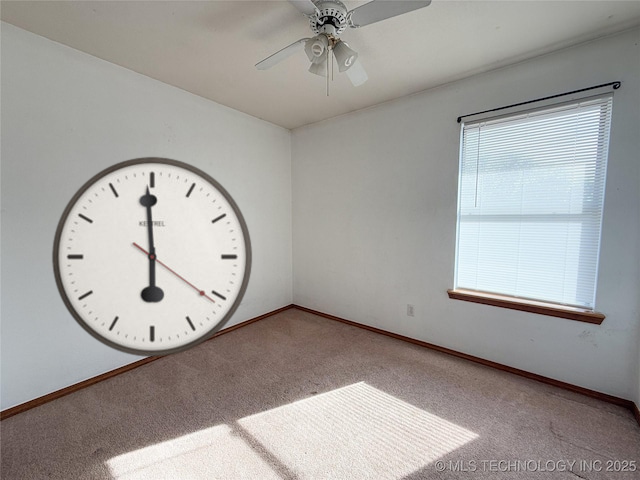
5:59:21
